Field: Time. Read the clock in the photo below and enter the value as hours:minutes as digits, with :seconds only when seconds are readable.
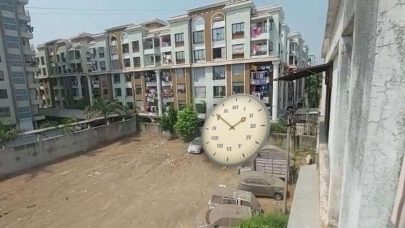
1:51
